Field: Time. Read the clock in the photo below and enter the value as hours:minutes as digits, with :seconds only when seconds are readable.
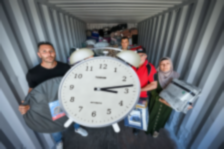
3:13
